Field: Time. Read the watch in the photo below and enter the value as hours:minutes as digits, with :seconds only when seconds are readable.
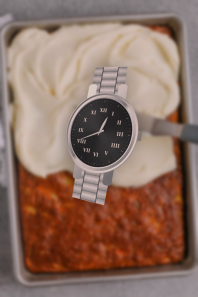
12:41
